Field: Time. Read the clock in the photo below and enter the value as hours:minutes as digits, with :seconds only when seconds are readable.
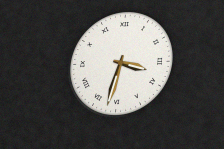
3:32
